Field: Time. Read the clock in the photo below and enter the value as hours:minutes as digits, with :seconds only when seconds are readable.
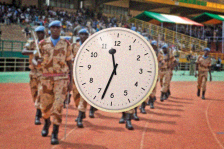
11:33
